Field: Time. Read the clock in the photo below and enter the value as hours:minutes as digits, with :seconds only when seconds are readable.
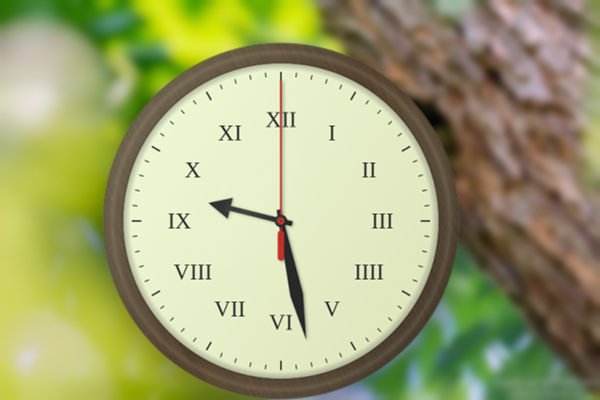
9:28:00
